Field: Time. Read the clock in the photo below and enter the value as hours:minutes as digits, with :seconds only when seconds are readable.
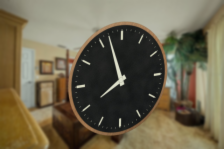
7:57
